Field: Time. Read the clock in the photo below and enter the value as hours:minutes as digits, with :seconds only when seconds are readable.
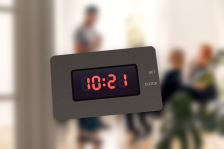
10:21
